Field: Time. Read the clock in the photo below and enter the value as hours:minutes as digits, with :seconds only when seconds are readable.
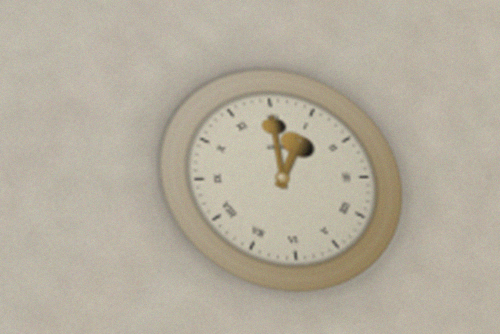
1:00
